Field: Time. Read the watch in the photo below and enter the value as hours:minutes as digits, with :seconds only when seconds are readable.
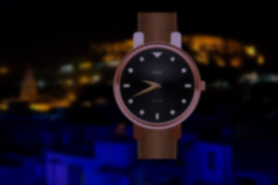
9:41
